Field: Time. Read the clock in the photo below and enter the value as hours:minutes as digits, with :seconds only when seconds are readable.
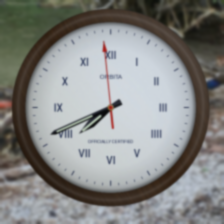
7:40:59
